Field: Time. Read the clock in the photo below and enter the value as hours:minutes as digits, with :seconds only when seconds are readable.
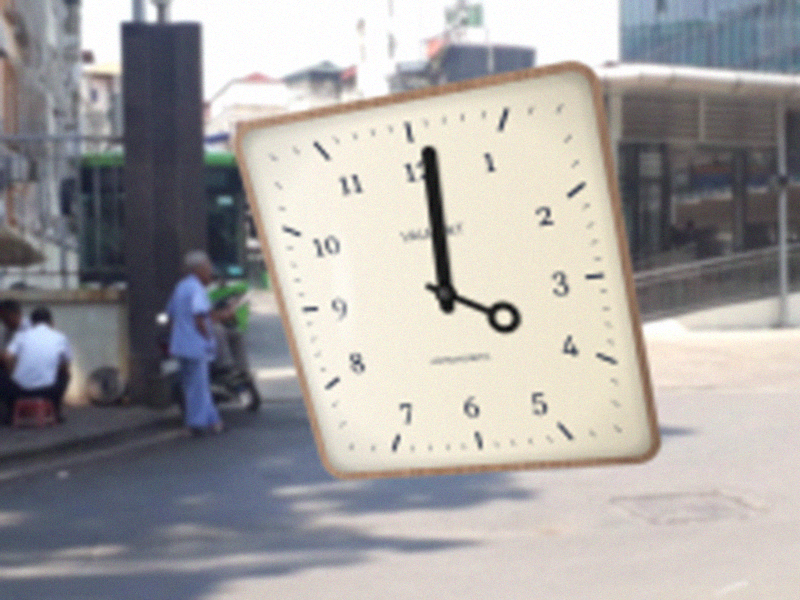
4:01
